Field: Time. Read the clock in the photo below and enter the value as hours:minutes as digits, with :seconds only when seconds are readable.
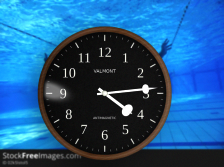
4:14
